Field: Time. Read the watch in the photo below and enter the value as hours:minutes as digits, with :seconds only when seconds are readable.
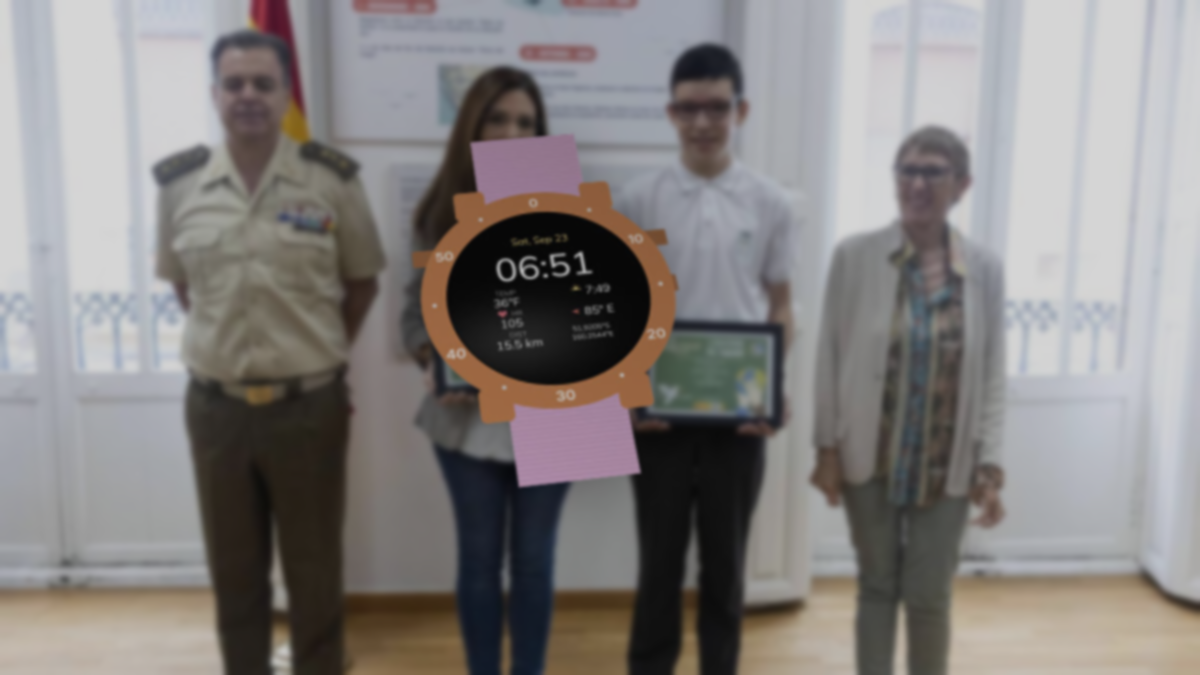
6:51
